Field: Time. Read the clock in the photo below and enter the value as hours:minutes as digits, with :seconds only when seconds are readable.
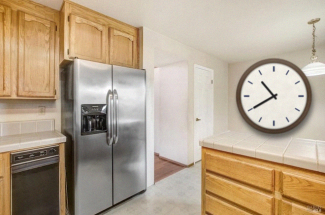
10:40
